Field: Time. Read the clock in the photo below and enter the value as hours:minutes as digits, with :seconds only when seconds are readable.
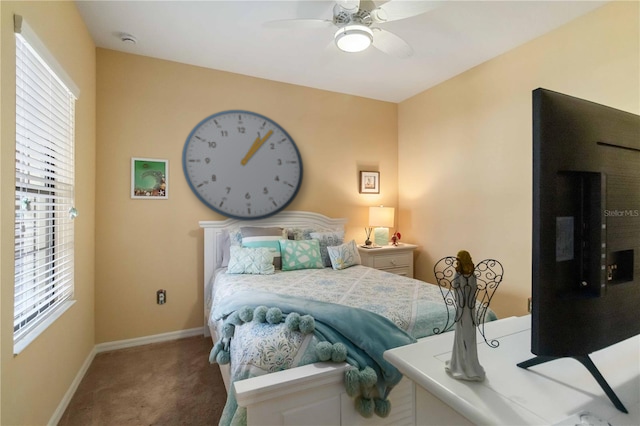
1:07
